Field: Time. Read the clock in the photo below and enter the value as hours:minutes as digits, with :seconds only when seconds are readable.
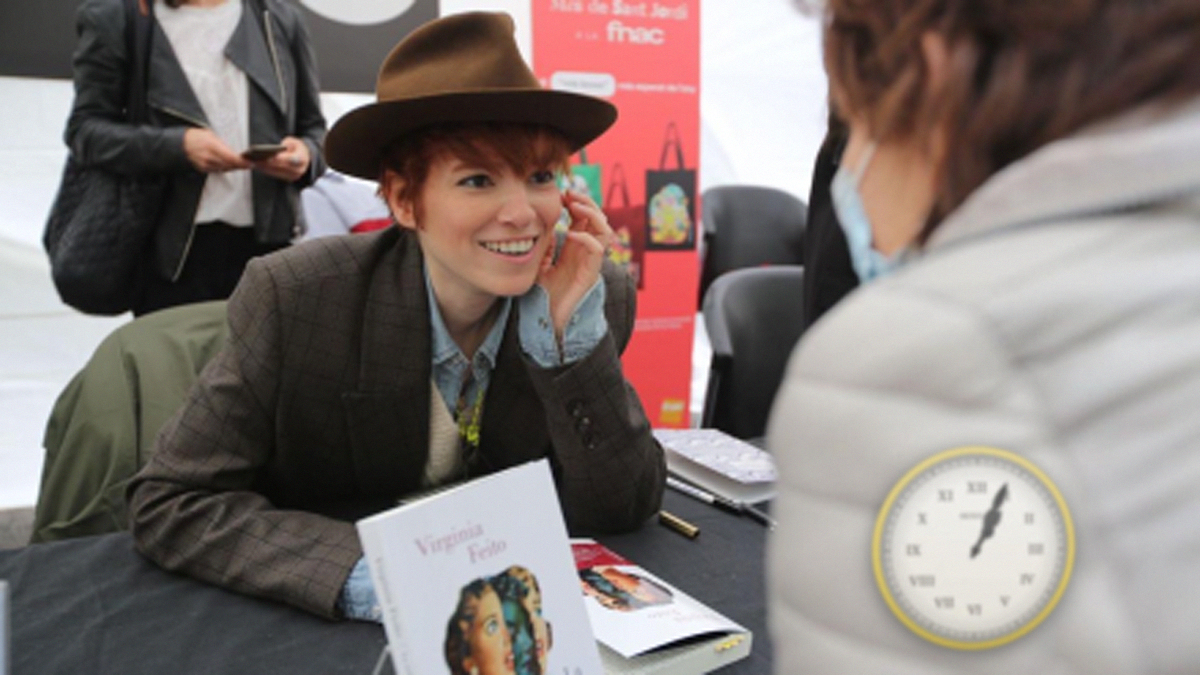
1:04
